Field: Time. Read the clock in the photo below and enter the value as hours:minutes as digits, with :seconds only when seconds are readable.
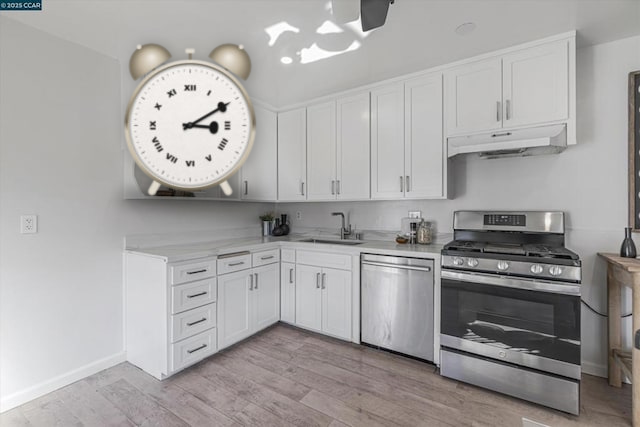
3:10
